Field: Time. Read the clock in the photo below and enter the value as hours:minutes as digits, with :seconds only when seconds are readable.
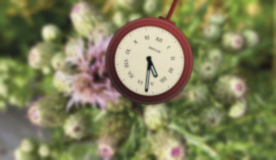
4:27
